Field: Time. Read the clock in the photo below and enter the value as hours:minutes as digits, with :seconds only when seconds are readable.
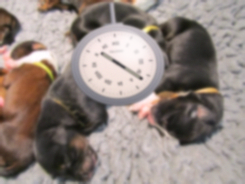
10:22
